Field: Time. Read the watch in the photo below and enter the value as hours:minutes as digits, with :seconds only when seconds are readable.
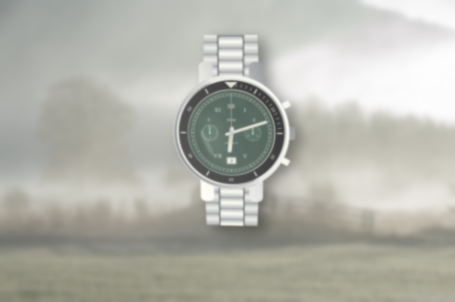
6:12
